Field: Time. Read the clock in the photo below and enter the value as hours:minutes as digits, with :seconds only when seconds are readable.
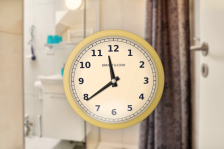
11:39
